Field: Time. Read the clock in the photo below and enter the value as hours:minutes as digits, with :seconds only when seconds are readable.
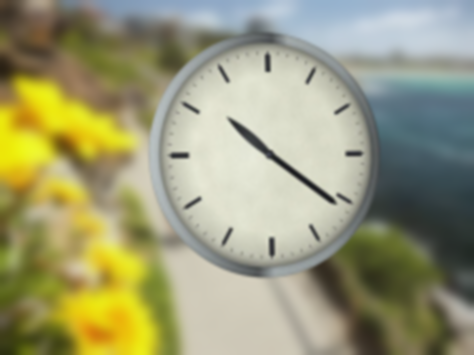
10:21
